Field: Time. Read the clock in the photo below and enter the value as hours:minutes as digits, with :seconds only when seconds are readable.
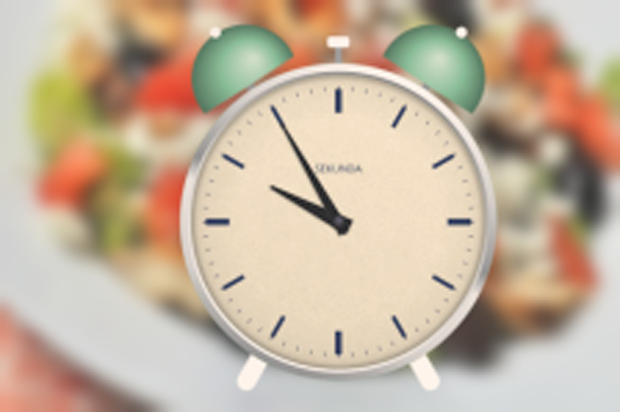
9:55
